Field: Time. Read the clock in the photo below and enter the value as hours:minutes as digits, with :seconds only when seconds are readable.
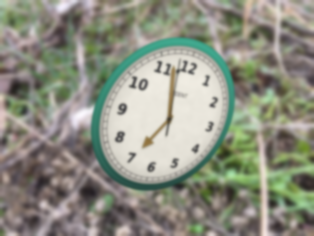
6:56:58
